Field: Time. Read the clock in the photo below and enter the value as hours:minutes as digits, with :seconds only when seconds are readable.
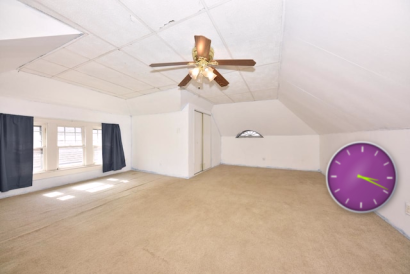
3:19
